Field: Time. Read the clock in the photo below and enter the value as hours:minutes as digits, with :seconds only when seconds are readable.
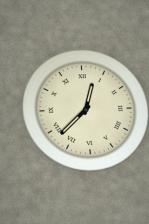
12:38
